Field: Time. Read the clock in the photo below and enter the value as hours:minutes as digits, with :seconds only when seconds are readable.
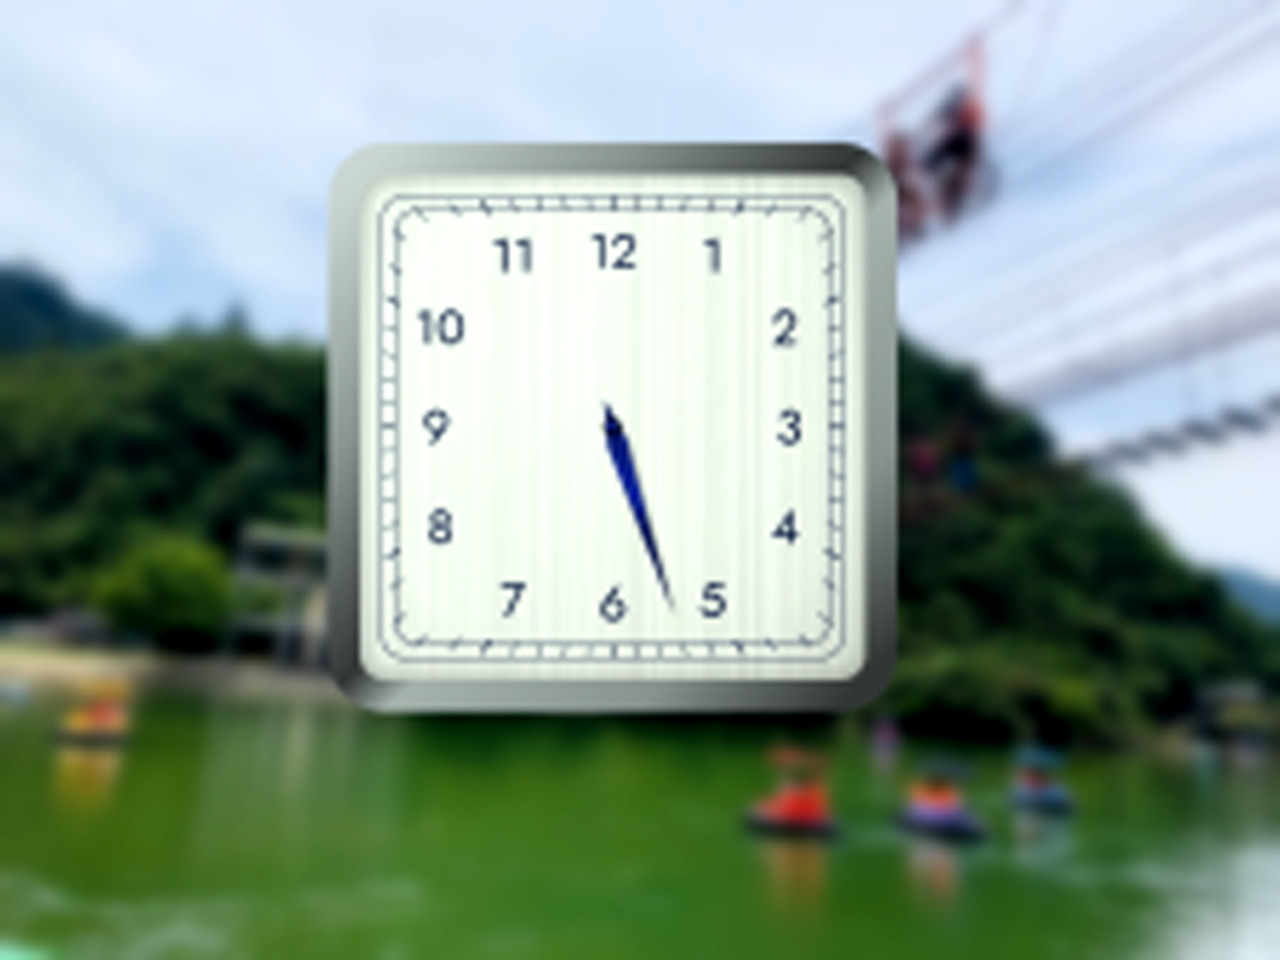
5:27
